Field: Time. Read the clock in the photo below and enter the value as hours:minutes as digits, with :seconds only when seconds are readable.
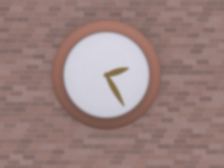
2:25
